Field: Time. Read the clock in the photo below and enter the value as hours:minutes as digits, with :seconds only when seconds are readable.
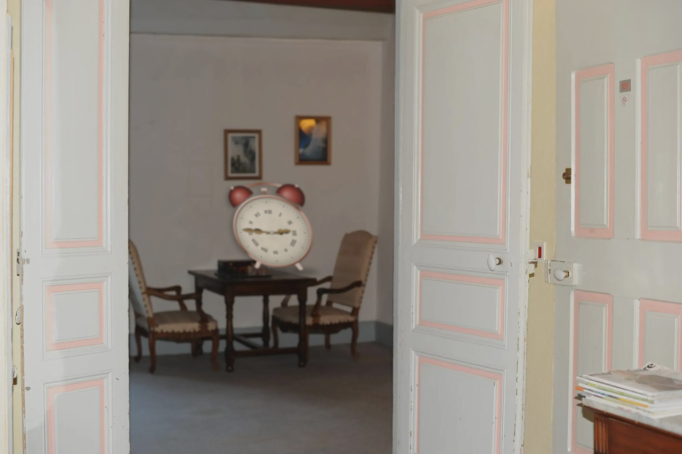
2:46
